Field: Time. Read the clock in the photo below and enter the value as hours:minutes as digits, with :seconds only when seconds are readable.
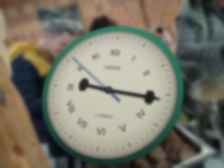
9:15:51
